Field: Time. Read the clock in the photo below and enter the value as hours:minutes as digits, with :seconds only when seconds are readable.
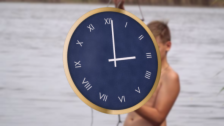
3:01
